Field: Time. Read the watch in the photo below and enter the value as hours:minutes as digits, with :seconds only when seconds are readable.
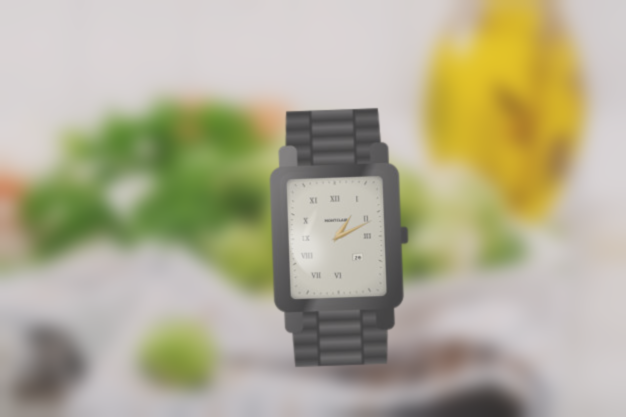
1:11
